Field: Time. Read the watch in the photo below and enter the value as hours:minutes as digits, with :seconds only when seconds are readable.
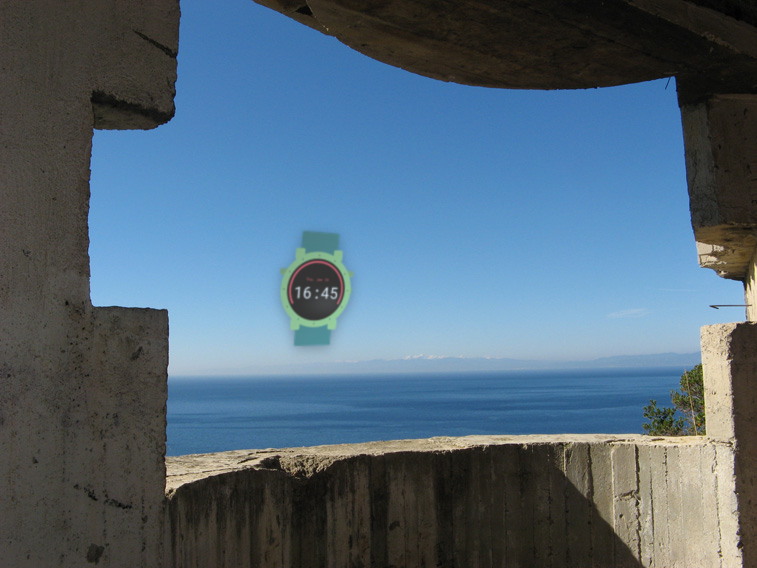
16:45
